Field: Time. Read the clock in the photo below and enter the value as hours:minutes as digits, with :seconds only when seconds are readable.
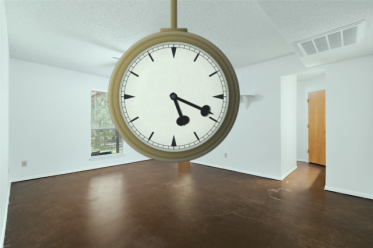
5:19
